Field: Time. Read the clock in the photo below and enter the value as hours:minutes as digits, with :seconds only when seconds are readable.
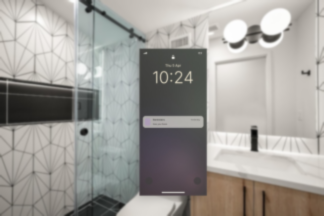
10:24
